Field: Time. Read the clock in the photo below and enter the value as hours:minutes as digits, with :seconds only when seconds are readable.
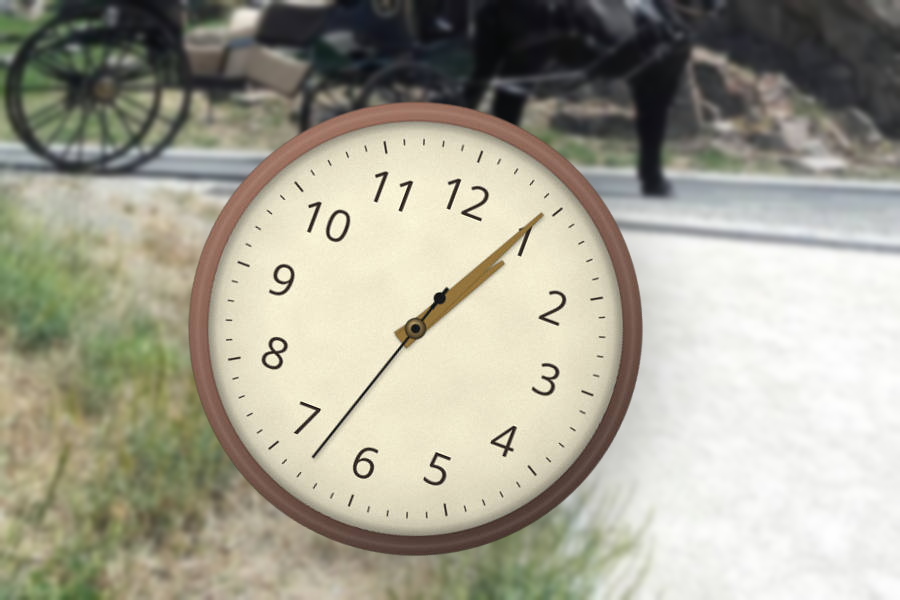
1:04:33
